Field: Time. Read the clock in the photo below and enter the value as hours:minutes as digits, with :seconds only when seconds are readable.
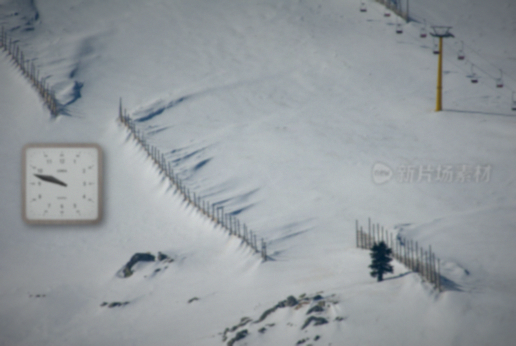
9:48
